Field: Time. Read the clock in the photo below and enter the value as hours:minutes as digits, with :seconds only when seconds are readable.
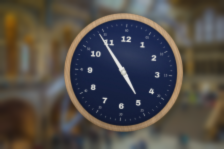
4:54
